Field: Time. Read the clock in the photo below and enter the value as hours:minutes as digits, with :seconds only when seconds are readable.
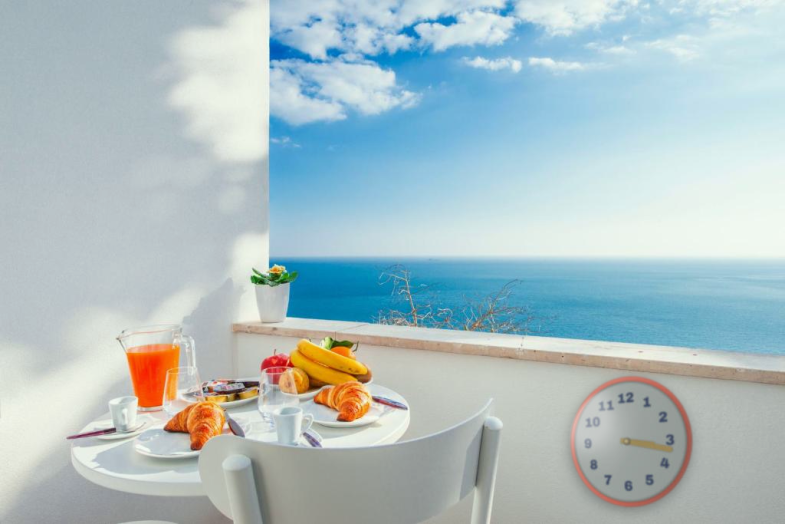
3:17
